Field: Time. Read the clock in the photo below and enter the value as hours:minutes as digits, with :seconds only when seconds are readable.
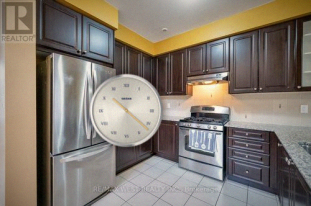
10:22
